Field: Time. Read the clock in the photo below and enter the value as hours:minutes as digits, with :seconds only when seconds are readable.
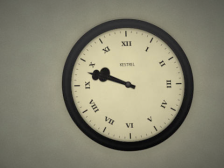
9:48
